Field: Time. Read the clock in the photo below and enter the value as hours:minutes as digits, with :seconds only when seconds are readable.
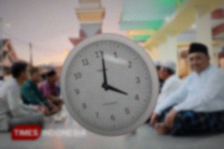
4:01
